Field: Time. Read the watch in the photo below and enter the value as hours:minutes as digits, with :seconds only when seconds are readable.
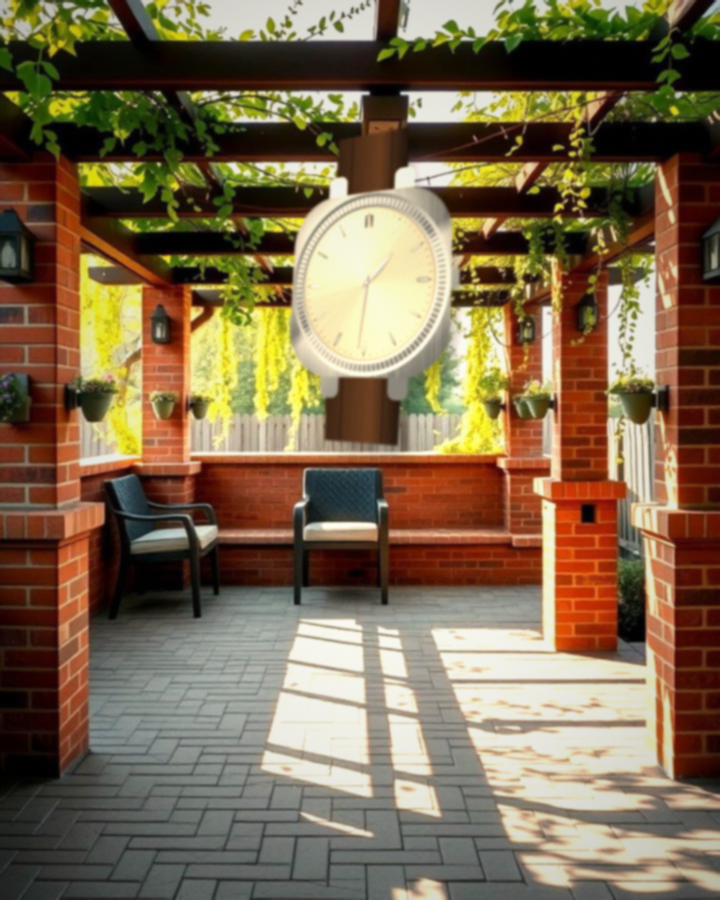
1:31
